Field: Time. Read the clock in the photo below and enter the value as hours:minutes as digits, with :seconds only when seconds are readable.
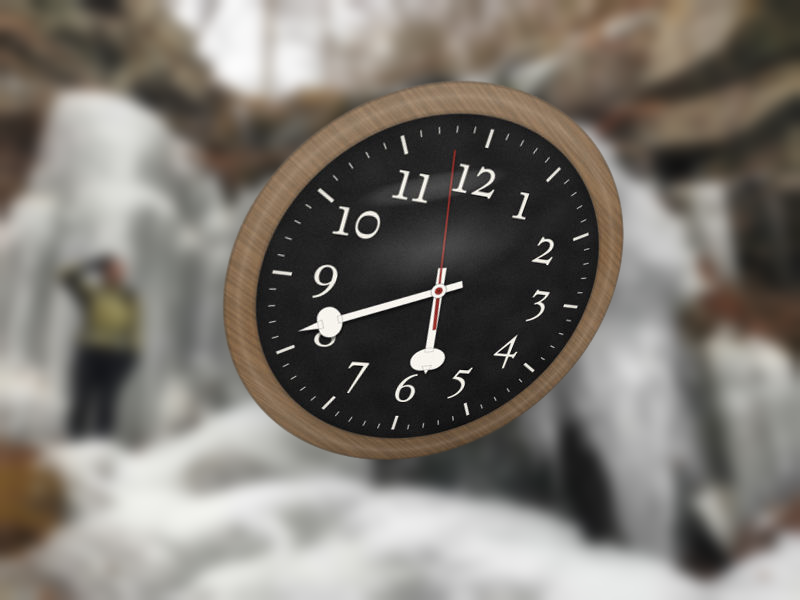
5:40:58
